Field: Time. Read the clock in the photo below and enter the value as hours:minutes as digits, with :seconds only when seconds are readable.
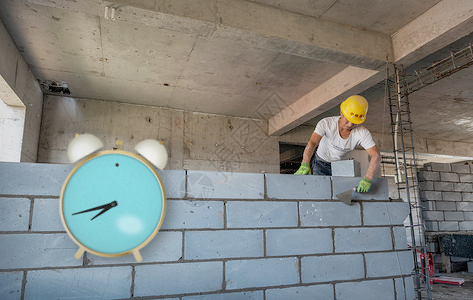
7:42
